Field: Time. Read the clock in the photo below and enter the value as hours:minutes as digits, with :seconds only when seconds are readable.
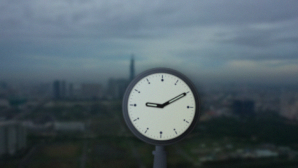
9:10
